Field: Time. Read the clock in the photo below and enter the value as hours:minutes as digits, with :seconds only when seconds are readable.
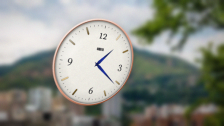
1:21
